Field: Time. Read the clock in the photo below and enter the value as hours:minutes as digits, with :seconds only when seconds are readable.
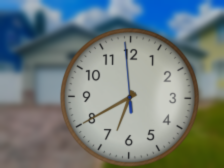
6:39:59
